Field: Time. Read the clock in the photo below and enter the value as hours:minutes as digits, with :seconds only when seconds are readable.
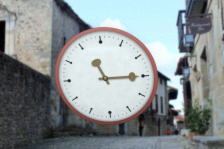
11:15
